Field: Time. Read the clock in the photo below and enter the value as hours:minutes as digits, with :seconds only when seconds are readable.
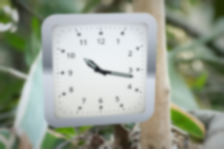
10:17
